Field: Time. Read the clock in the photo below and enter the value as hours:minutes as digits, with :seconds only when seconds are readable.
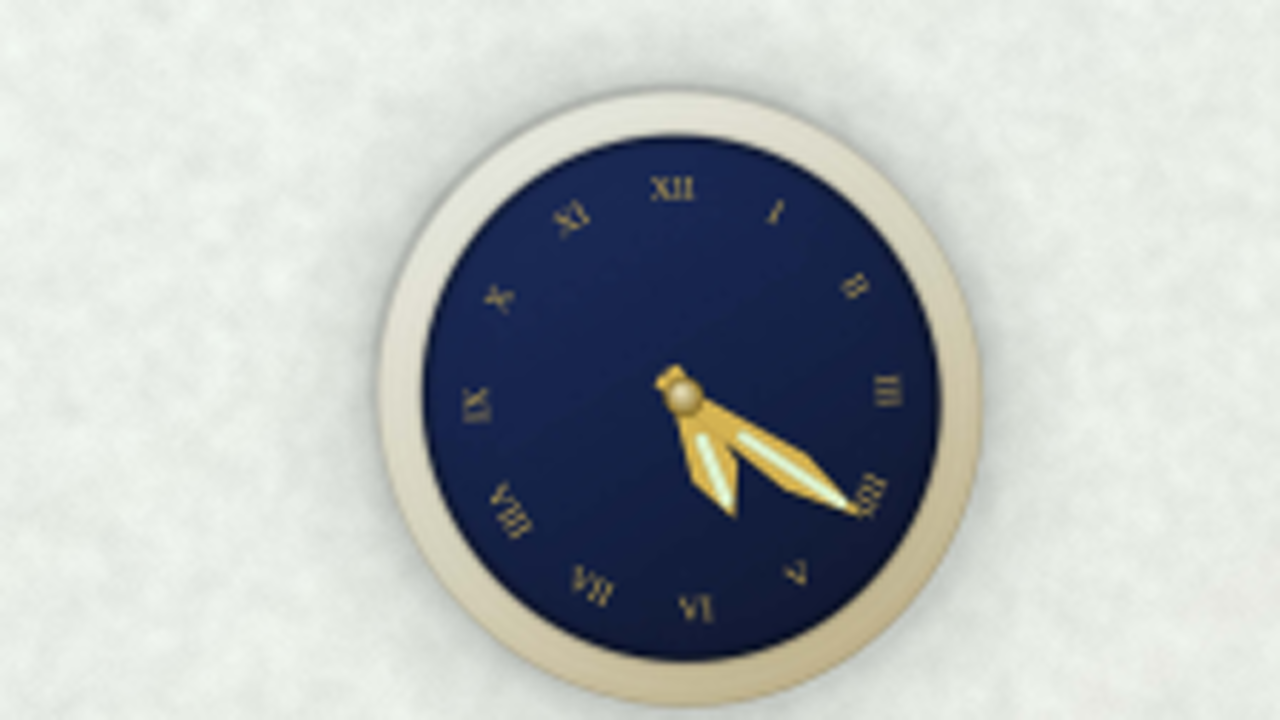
5:21
